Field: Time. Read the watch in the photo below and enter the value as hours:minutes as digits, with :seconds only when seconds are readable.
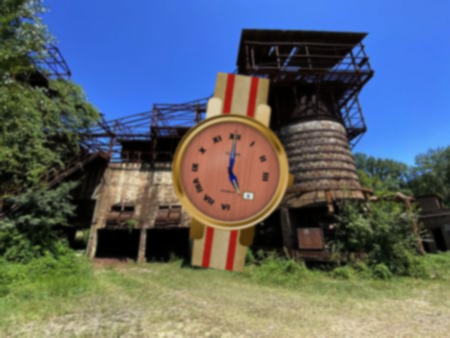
5:00
